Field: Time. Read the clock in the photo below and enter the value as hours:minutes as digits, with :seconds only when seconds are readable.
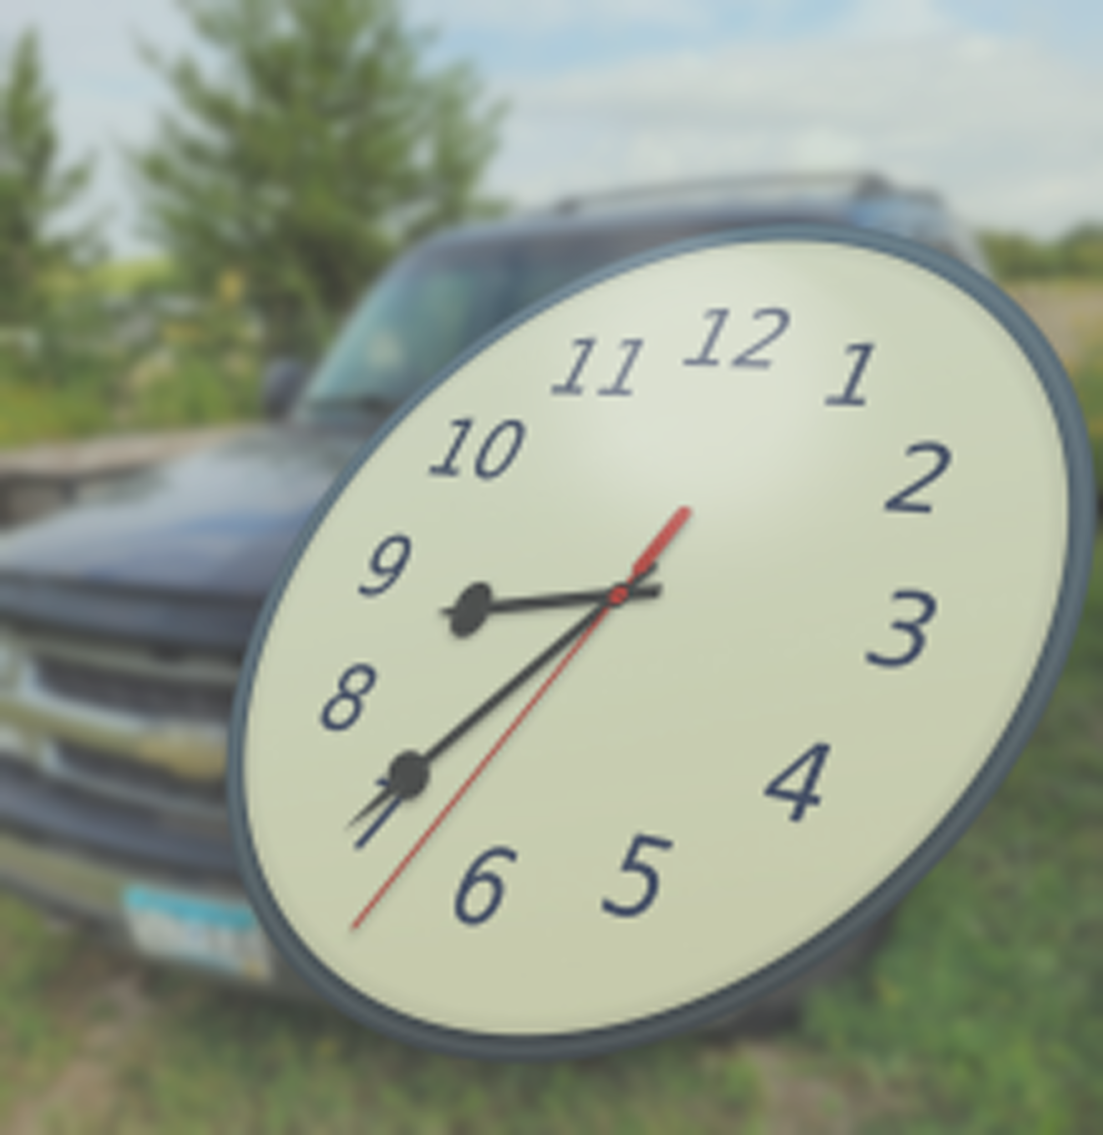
8:35:33
